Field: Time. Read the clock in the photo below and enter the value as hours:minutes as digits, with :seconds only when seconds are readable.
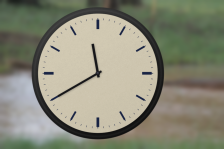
11:40
